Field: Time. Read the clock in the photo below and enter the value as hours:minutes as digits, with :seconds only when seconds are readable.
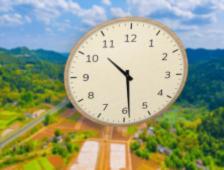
10:29
